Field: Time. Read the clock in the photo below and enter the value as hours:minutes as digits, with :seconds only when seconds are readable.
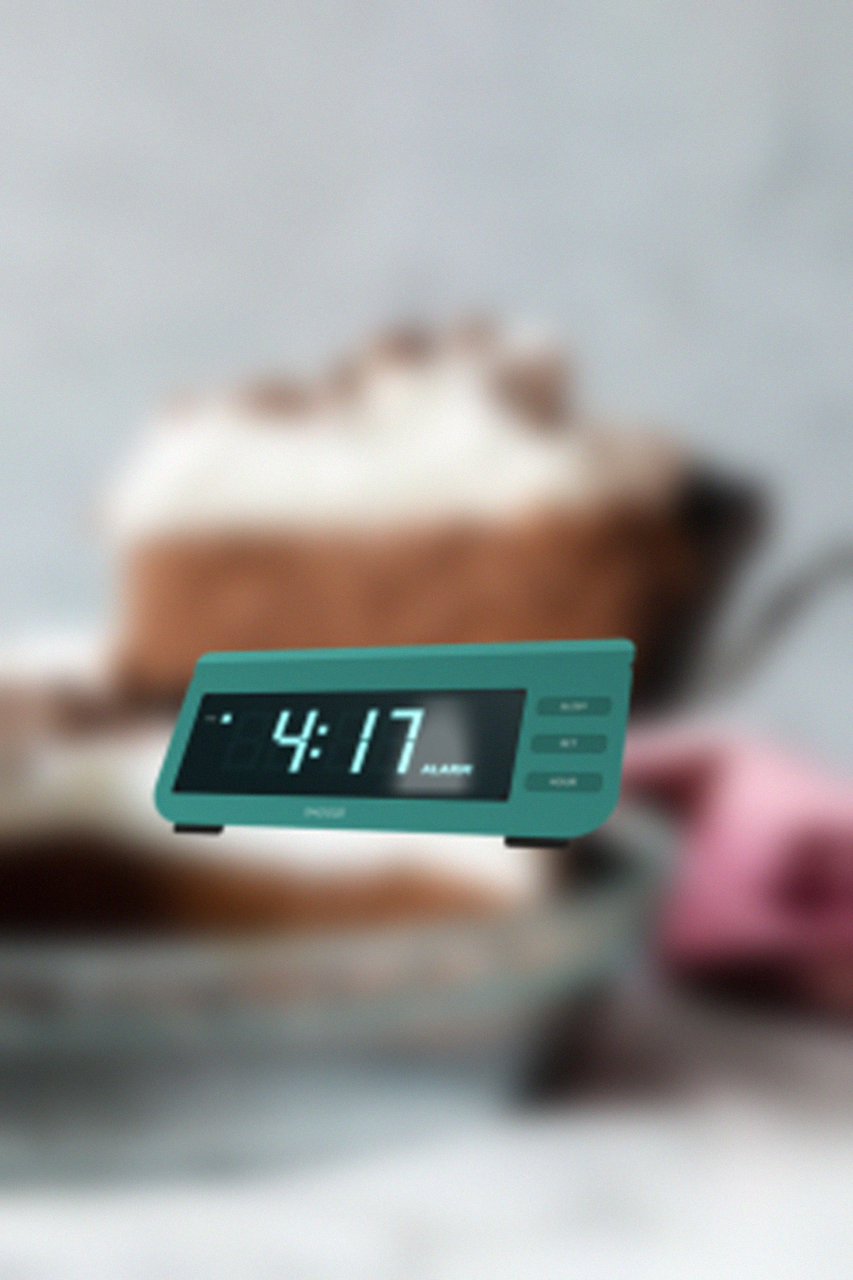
4:17
